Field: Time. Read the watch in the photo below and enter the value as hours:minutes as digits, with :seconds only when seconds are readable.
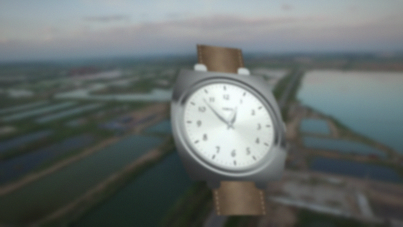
12:53
